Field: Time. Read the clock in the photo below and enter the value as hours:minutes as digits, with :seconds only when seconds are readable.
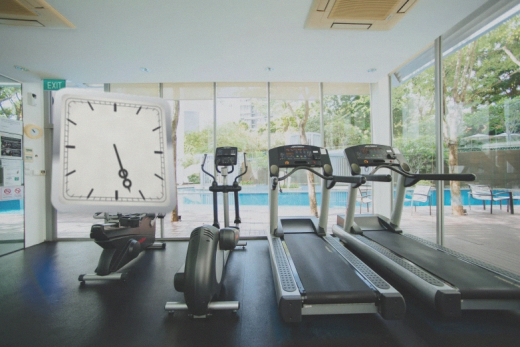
5:27
